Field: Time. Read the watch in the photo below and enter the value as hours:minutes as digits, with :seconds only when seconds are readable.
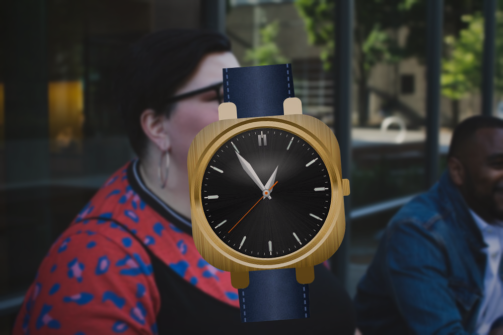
12:54:38
